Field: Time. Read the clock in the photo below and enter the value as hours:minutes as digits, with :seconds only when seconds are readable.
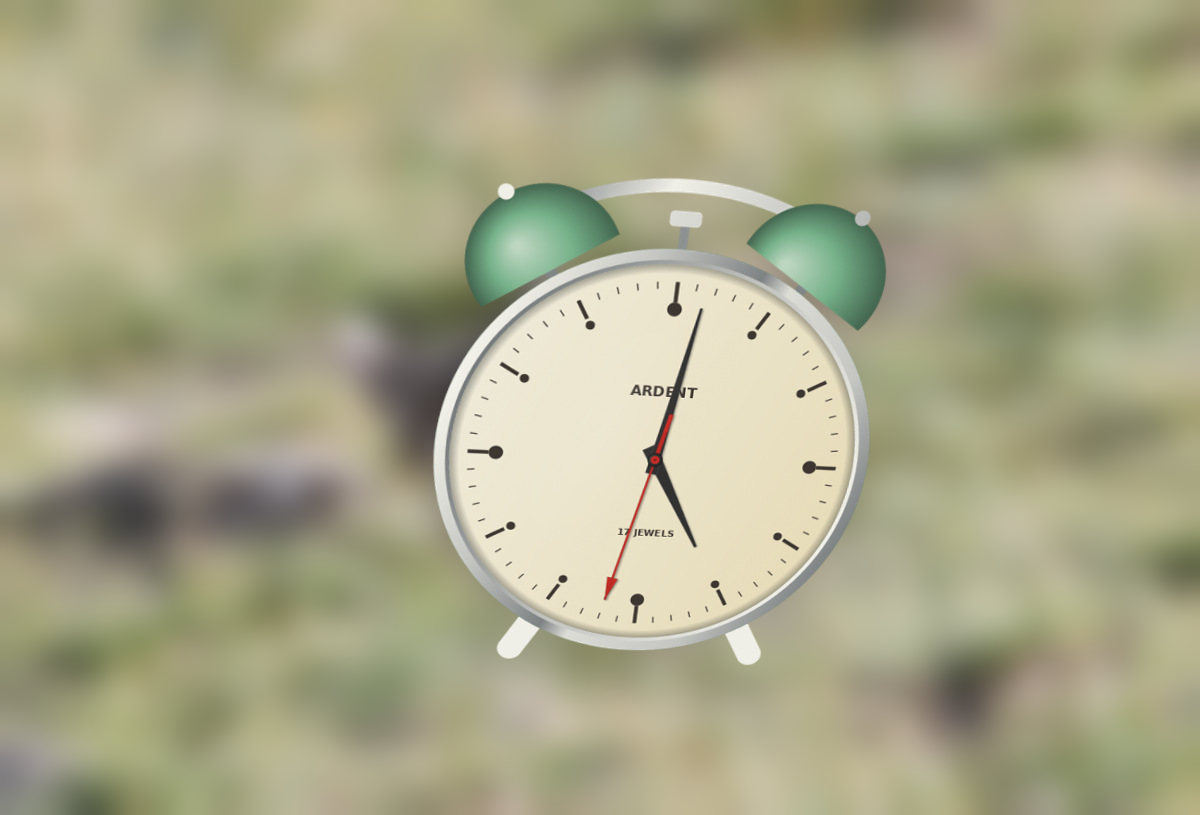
5:01:32
